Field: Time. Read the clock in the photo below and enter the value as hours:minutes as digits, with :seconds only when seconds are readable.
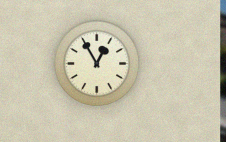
12:55
